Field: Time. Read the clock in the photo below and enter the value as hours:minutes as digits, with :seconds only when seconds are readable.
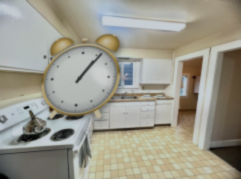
1:06
